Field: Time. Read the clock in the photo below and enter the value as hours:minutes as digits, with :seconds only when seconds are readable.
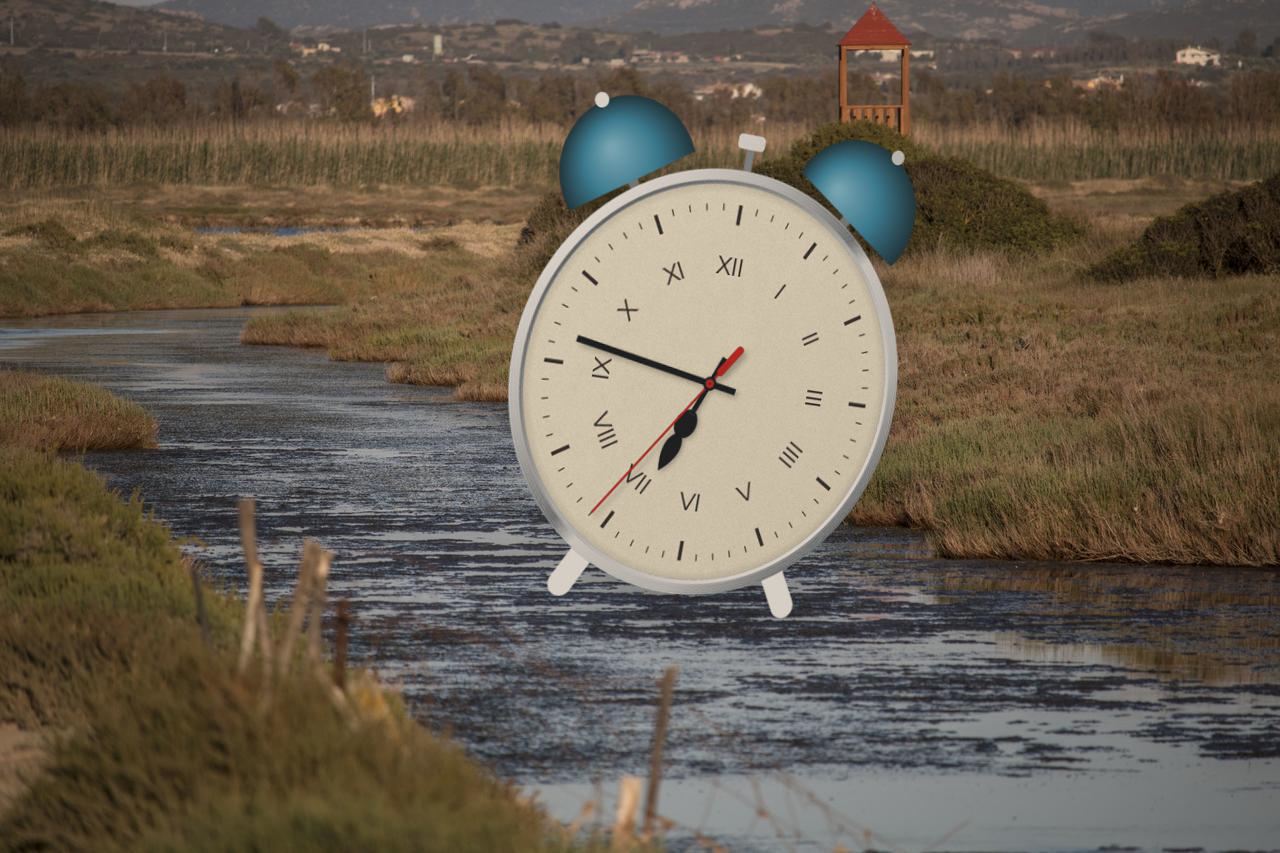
6:46:36
